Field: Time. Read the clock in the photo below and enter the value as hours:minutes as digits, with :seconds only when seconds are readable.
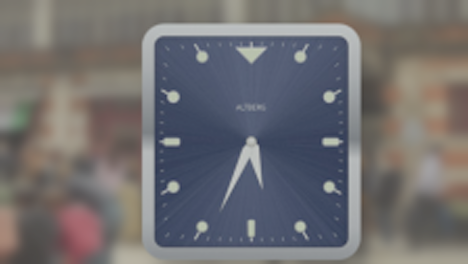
5:34
